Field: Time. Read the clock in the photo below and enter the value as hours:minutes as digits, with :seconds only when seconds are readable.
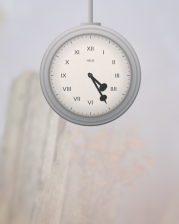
4:25
